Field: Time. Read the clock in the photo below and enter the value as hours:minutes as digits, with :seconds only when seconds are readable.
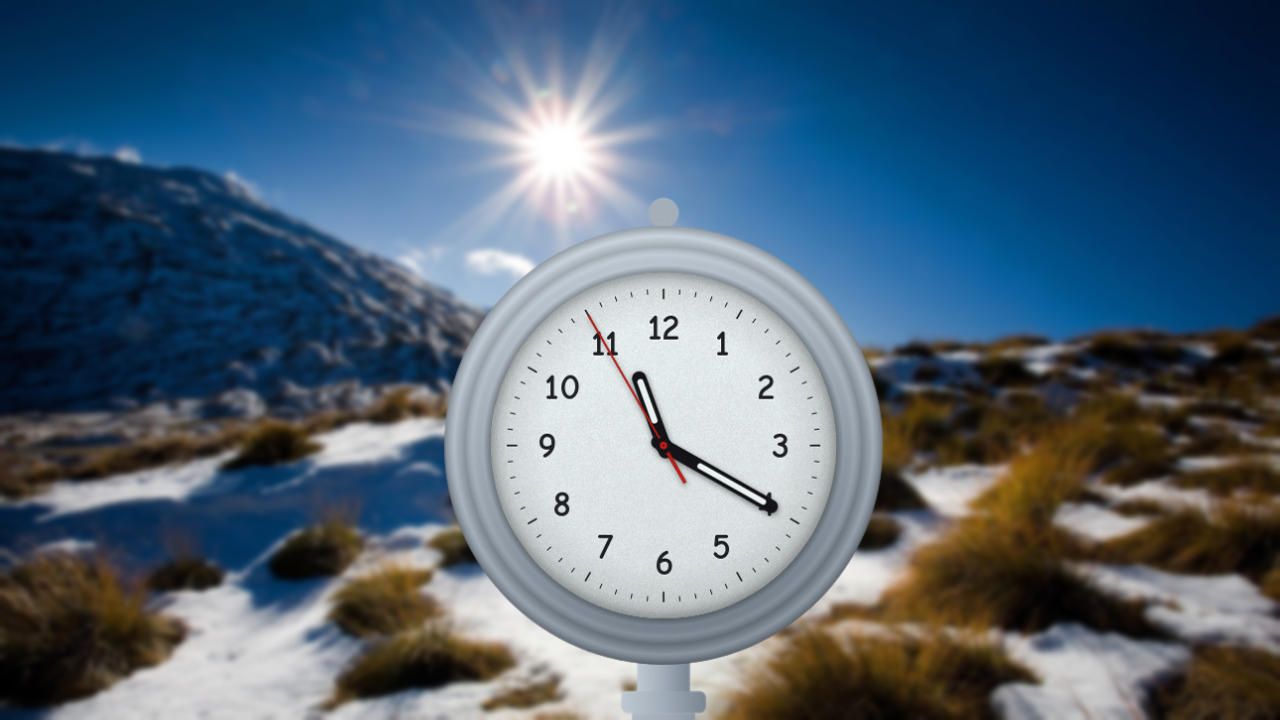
11:19:55
